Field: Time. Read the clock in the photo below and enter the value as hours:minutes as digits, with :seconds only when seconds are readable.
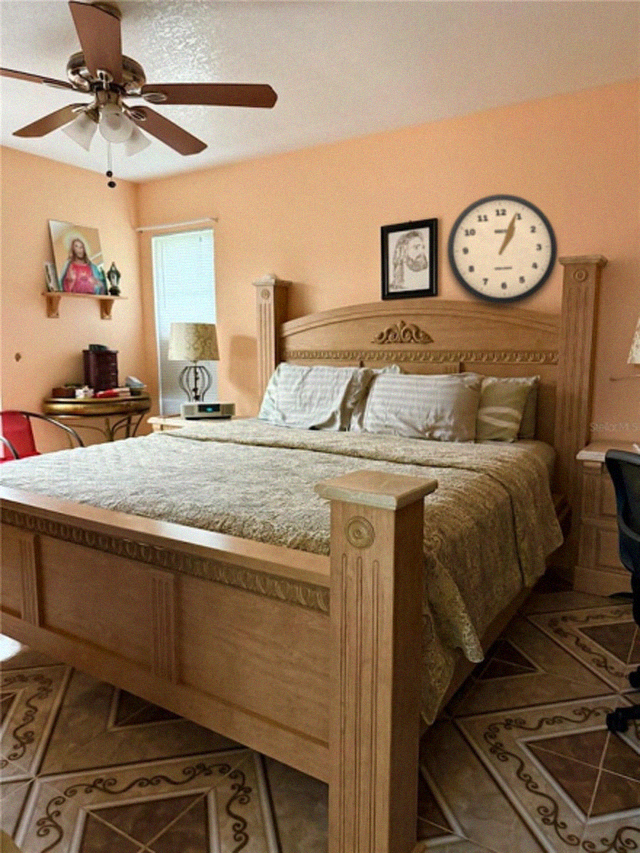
1:04
